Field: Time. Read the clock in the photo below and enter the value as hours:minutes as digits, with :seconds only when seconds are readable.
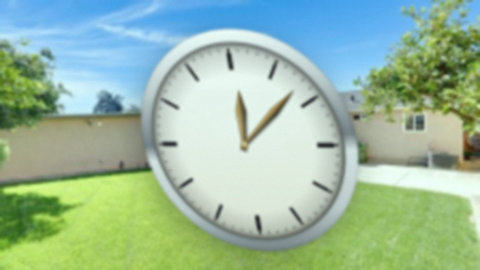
12:08
